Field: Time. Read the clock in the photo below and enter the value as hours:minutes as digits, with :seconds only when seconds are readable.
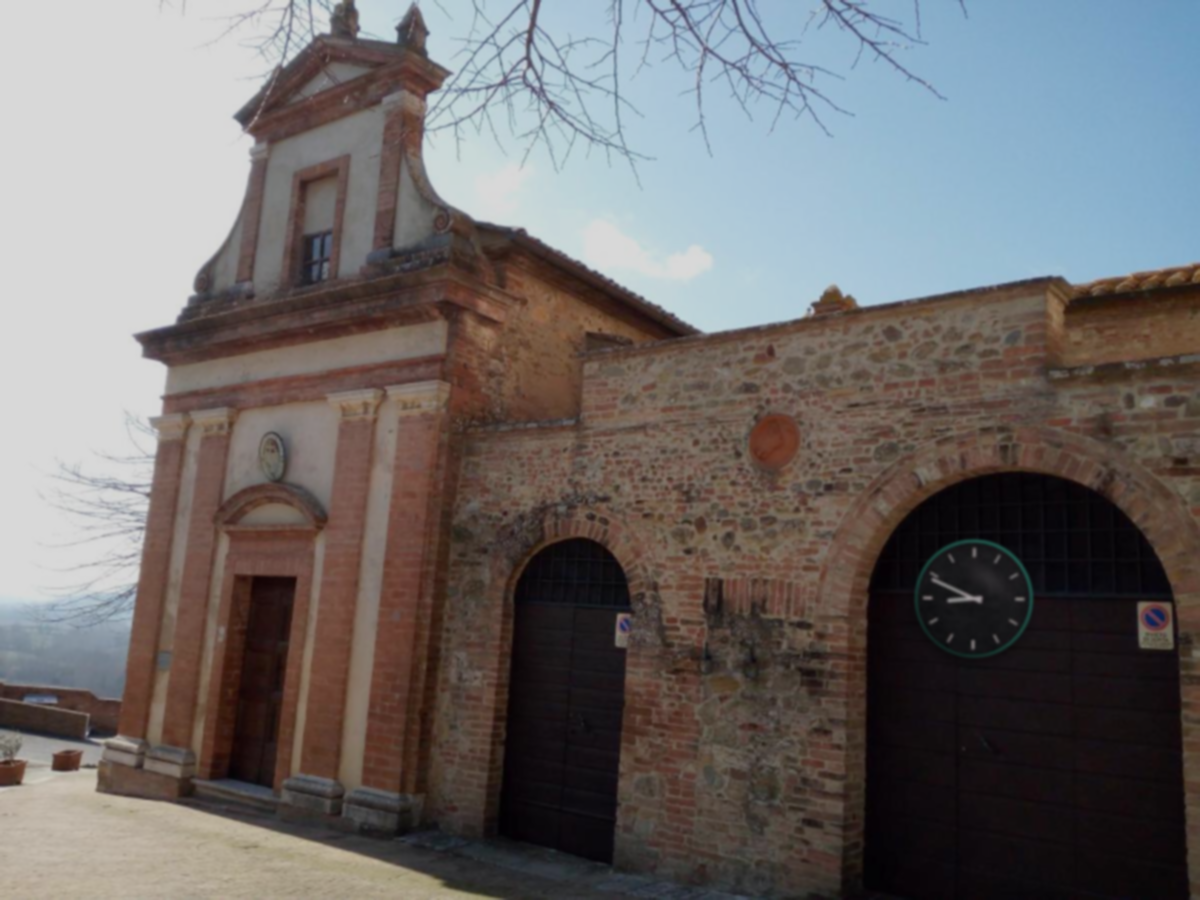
8:49
